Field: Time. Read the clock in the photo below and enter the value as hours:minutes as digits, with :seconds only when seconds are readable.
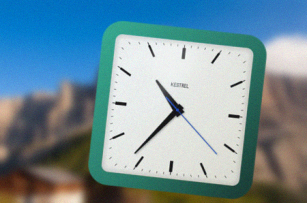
10:36:22
